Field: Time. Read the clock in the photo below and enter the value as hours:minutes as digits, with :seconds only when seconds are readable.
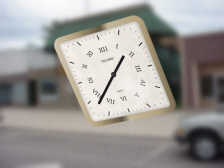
1:38
